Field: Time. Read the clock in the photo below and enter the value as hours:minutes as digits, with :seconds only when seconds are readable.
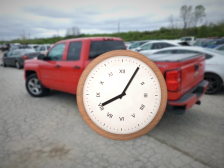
8:05
